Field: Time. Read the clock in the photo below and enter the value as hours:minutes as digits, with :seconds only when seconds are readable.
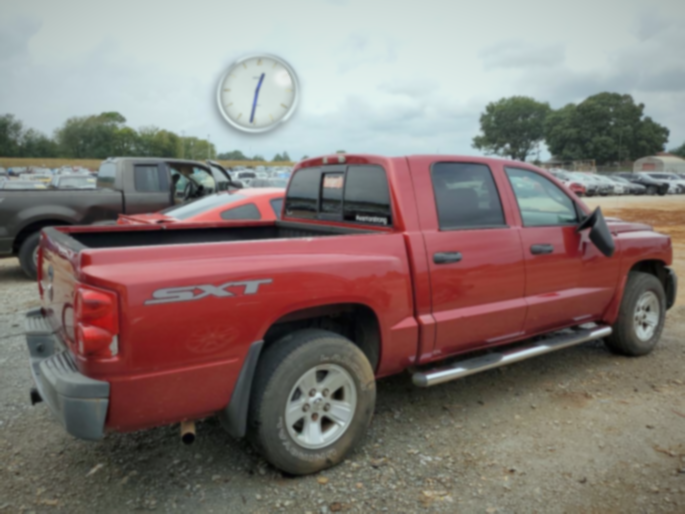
12:31
